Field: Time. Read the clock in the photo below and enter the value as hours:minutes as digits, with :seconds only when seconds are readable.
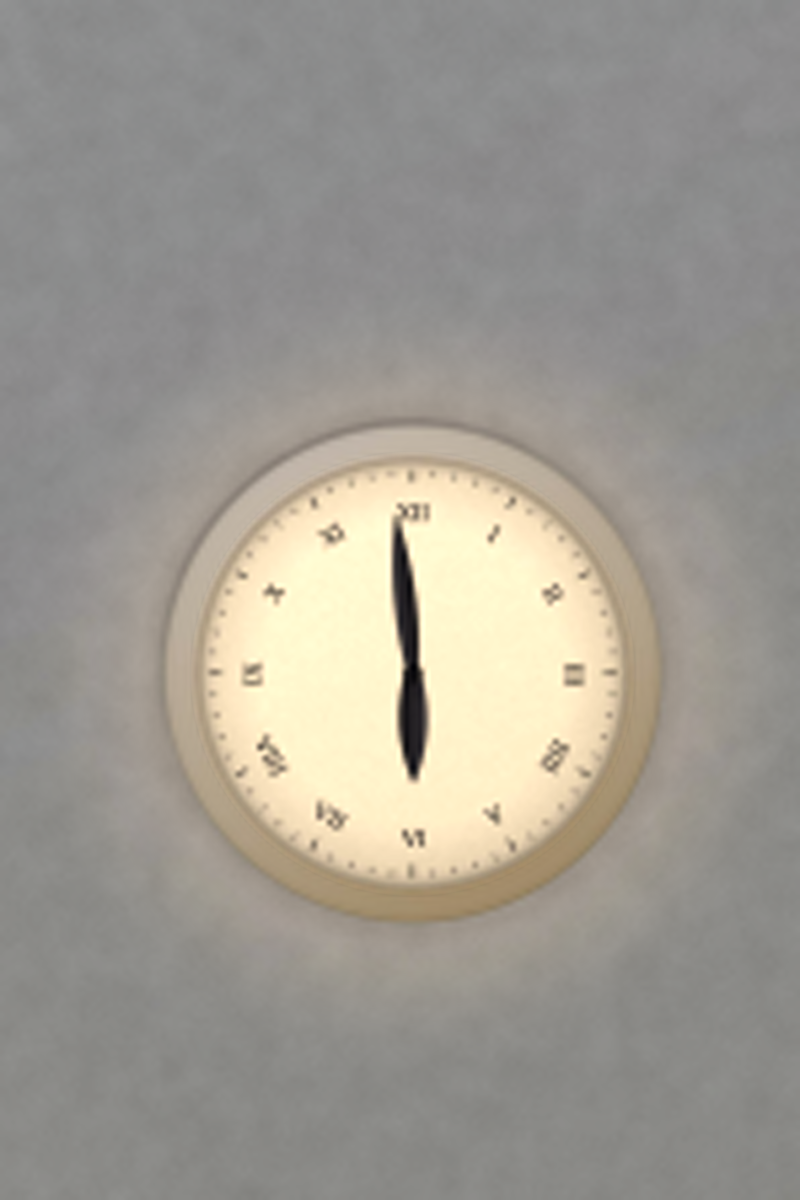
5:59
